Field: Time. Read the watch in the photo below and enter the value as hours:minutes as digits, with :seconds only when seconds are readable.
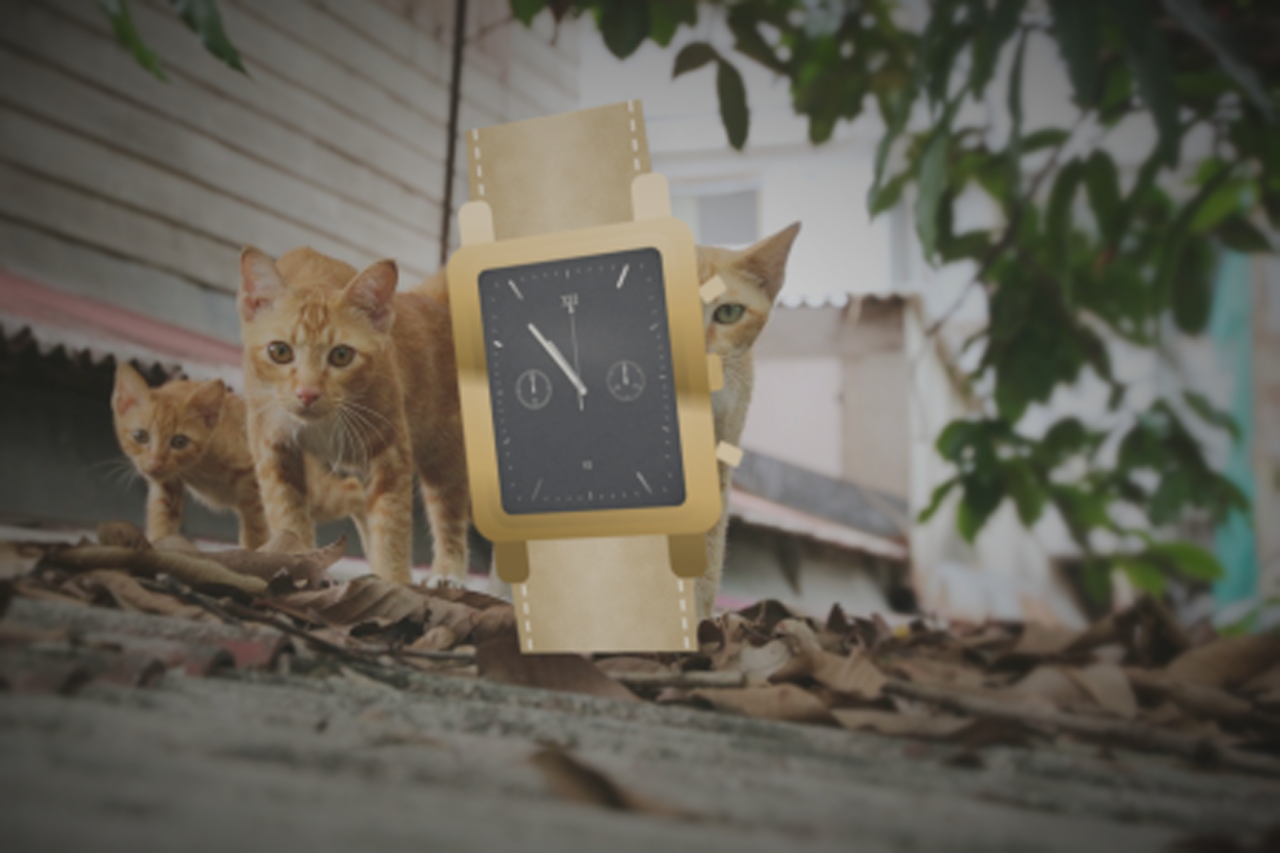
10:54
